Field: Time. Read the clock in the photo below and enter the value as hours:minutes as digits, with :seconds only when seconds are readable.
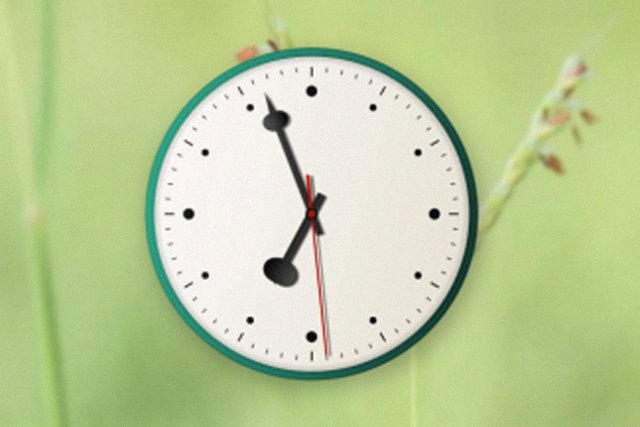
6:56:29
